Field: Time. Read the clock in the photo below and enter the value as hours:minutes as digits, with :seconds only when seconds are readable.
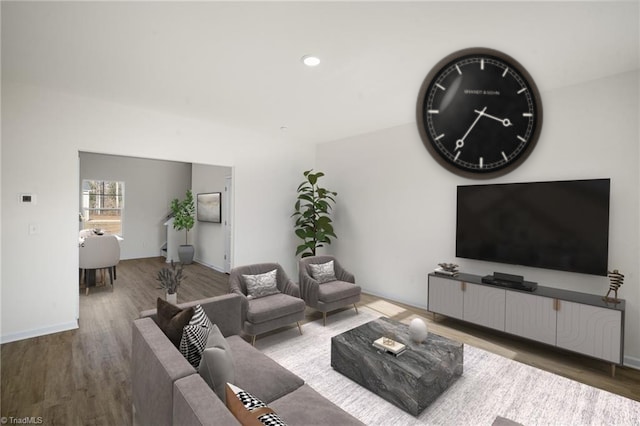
3:36
